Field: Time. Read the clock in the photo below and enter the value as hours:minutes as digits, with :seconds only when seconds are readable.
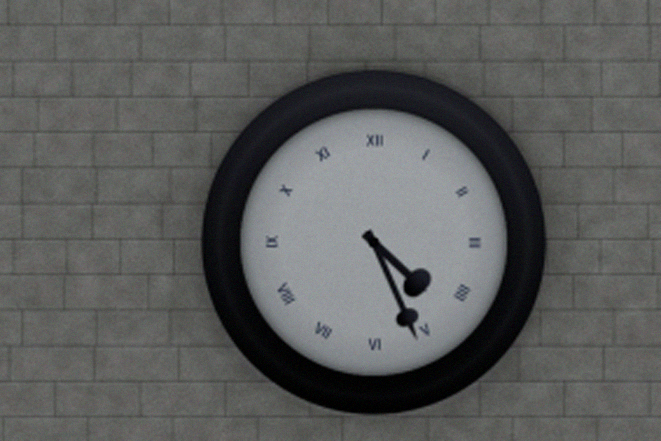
4:26
